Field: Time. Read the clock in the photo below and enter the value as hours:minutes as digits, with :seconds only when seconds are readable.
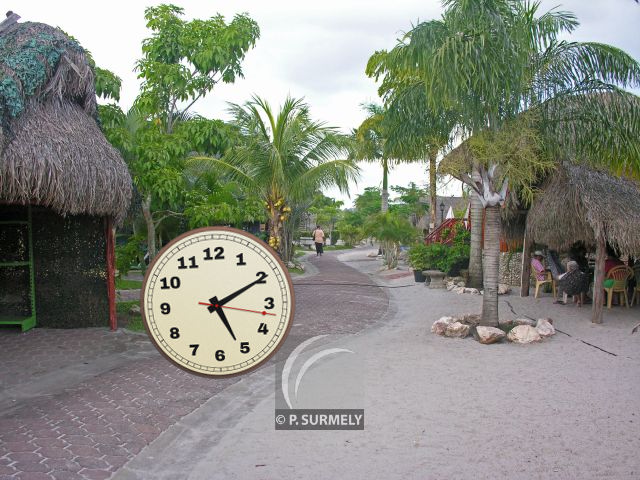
5:10:17
